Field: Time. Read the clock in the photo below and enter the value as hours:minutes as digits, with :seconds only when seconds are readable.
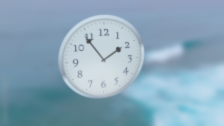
1:54
